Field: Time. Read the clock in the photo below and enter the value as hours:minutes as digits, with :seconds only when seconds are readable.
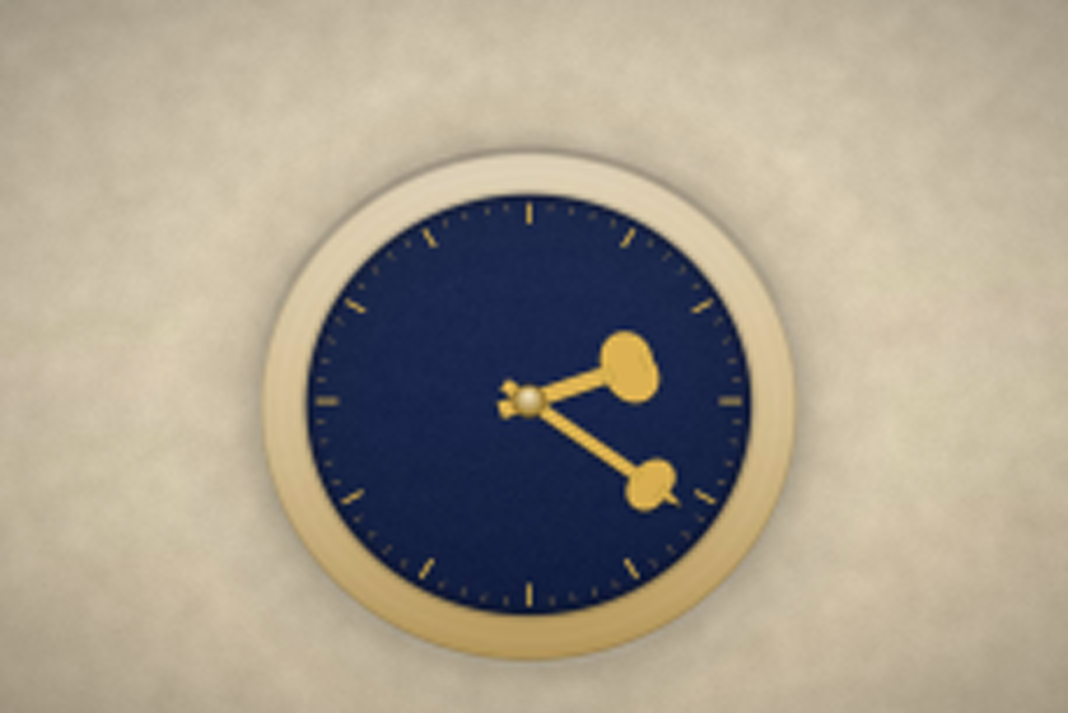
2:21
